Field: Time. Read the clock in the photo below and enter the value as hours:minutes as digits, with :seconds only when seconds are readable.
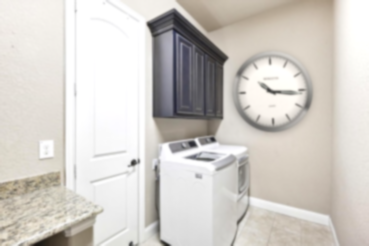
10:16
